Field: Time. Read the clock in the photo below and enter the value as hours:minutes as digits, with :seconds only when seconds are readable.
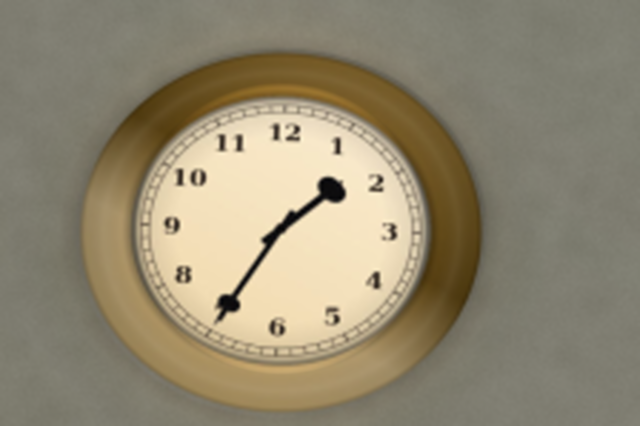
1:35
